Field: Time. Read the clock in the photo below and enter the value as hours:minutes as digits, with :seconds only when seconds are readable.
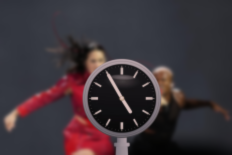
4:55
